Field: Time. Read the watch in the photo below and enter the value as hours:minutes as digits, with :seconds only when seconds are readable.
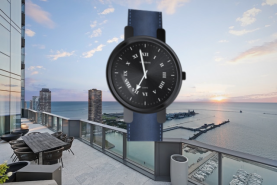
6:58
